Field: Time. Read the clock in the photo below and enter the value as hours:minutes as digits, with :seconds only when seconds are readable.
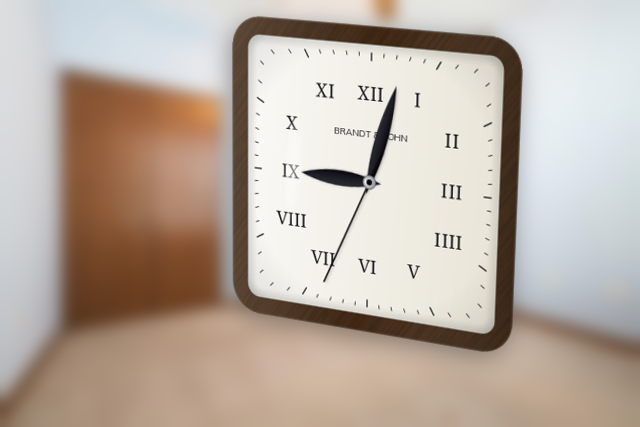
9:02:34
